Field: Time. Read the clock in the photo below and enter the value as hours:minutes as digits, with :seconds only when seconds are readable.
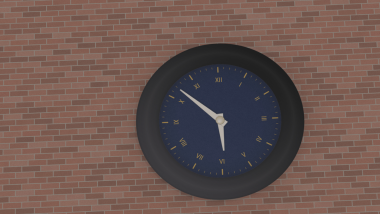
5:52
